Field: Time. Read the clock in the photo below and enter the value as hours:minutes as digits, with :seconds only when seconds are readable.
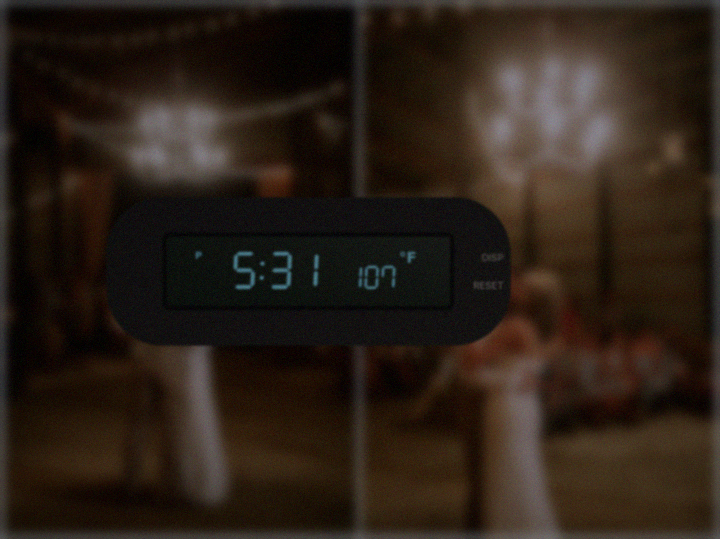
5:31
